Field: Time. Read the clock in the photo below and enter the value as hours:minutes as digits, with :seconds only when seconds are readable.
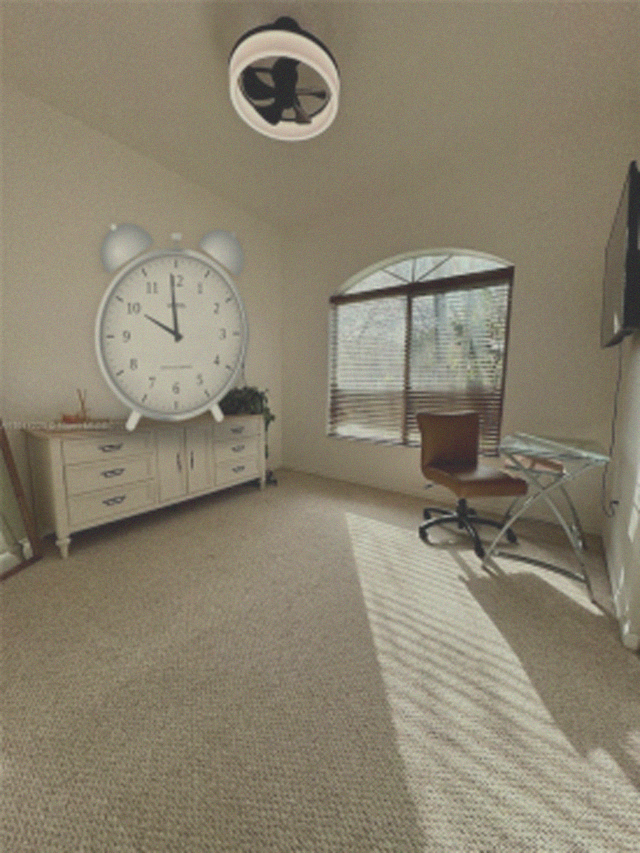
9:59
